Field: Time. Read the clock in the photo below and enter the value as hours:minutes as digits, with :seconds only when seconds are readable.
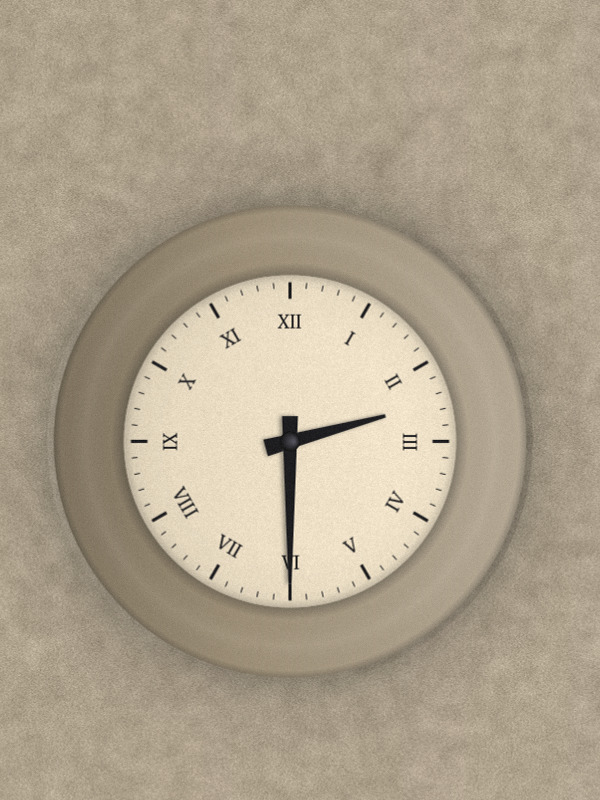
2:30
